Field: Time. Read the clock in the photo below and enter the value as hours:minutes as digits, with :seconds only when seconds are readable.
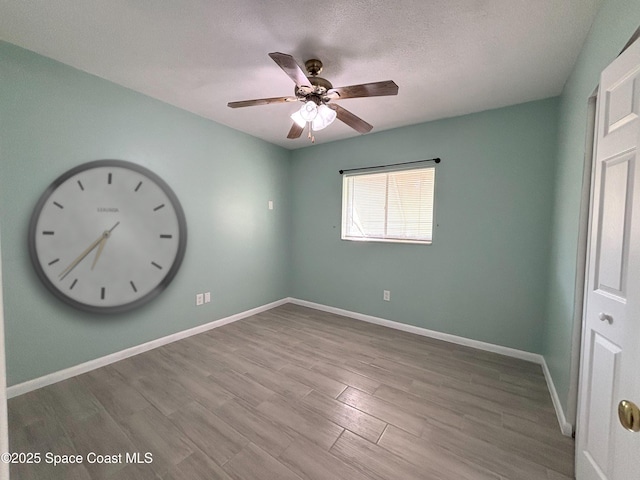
6:37:37
